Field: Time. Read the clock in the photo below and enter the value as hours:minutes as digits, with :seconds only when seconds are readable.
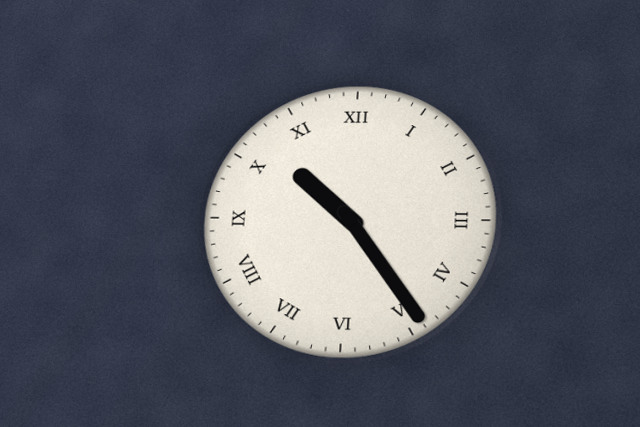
10:24
